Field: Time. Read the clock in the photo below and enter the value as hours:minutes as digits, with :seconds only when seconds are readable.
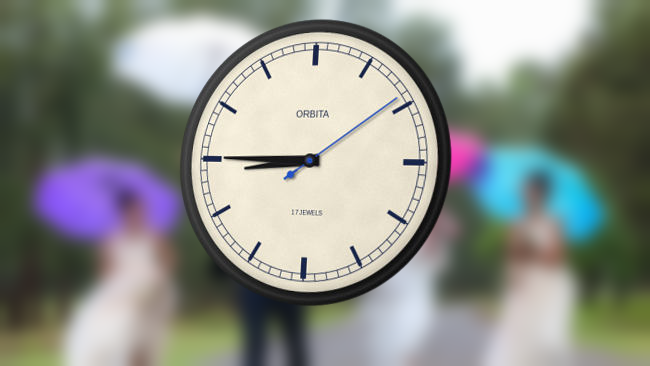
8:45:09
